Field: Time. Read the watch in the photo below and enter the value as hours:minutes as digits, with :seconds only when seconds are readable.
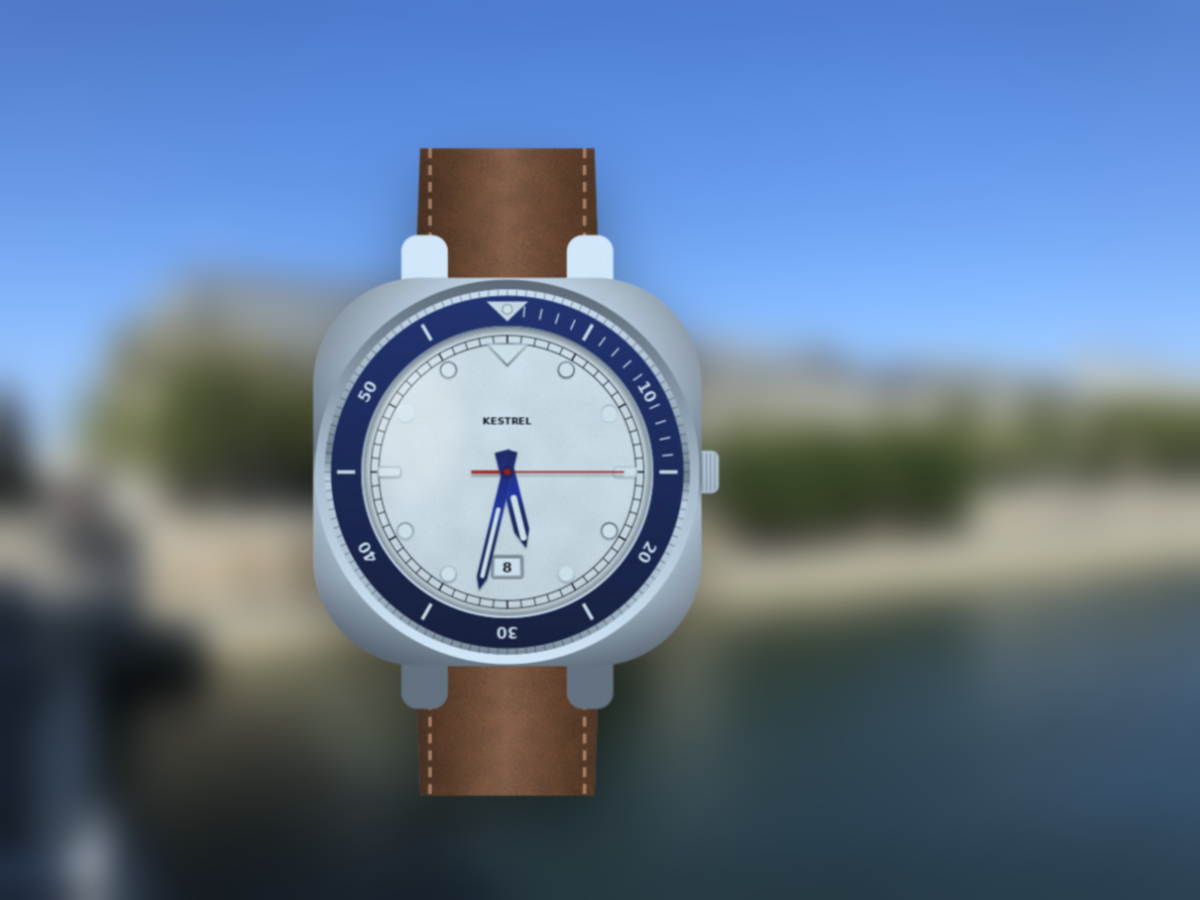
5:32:15
